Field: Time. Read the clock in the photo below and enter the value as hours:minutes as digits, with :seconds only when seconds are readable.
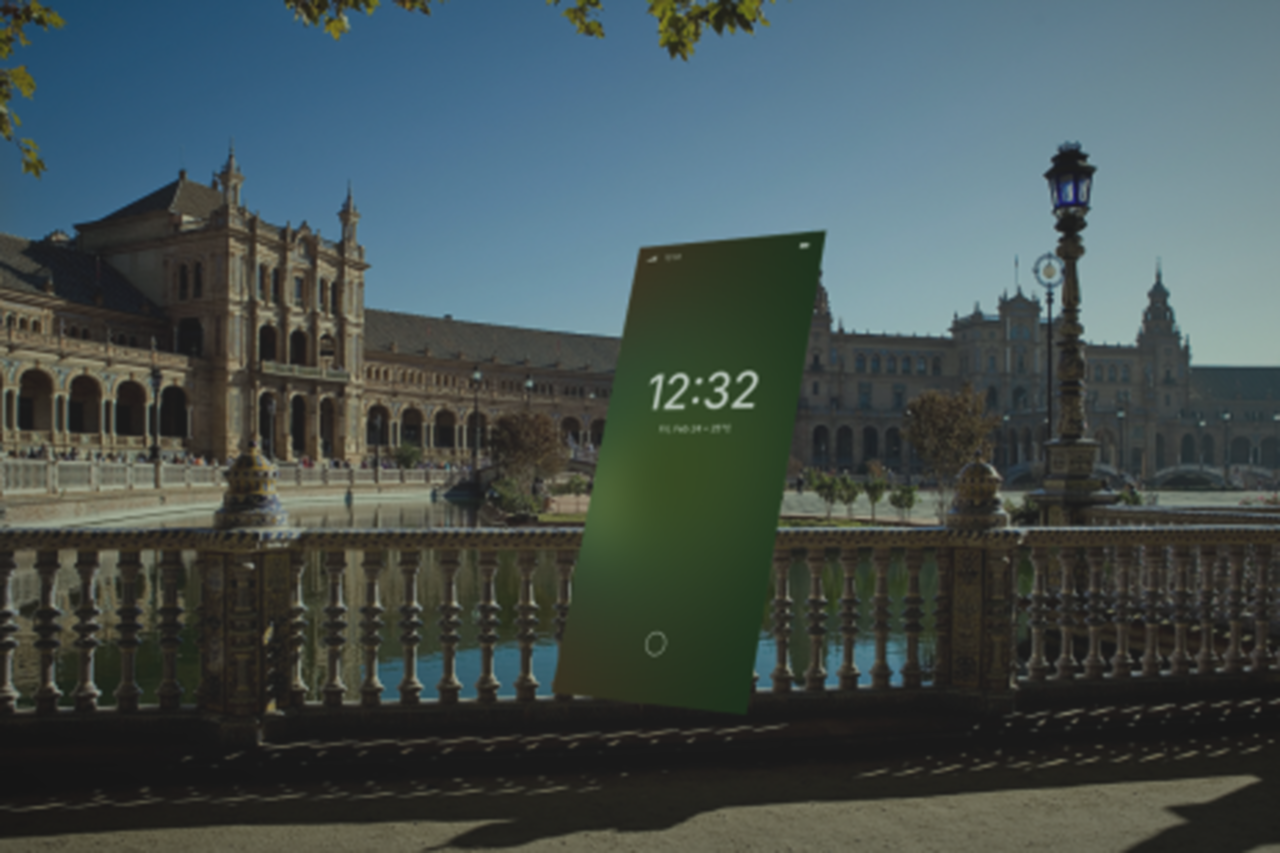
12:32
